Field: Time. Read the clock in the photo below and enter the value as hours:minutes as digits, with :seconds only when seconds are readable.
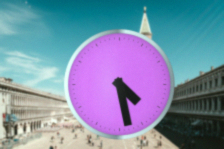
4:28
